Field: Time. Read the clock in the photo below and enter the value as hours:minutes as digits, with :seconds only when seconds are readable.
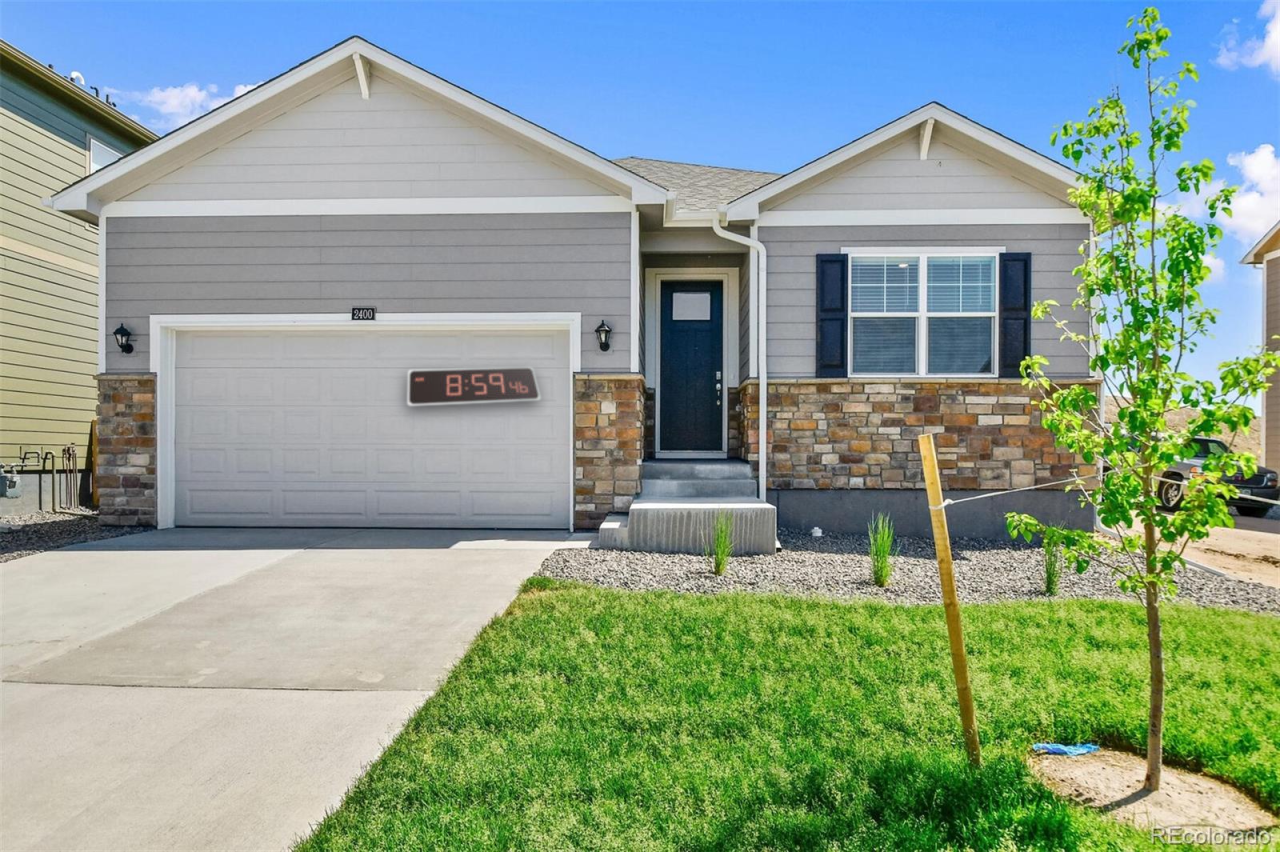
8:59:46
